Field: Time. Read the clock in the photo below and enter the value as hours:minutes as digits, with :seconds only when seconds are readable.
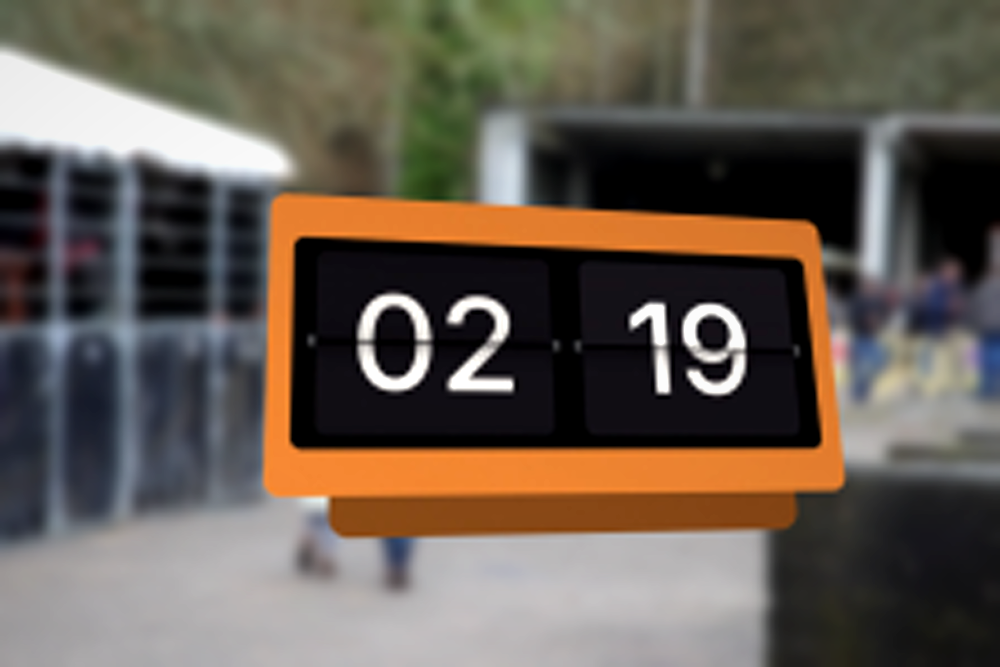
2:19
